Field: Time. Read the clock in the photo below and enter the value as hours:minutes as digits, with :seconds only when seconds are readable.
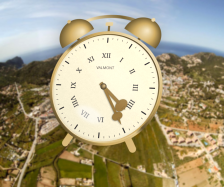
4:25
